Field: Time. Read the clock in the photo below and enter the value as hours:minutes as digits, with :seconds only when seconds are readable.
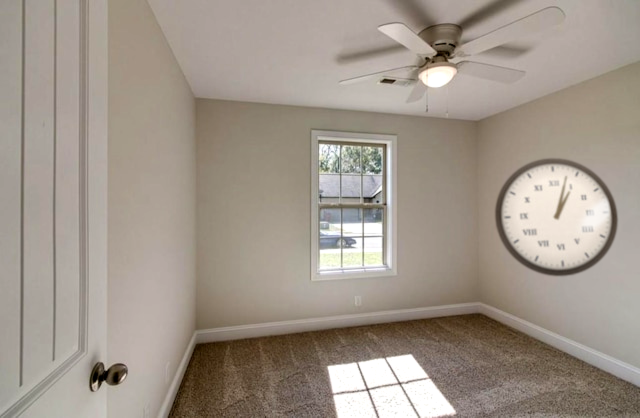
1:03
